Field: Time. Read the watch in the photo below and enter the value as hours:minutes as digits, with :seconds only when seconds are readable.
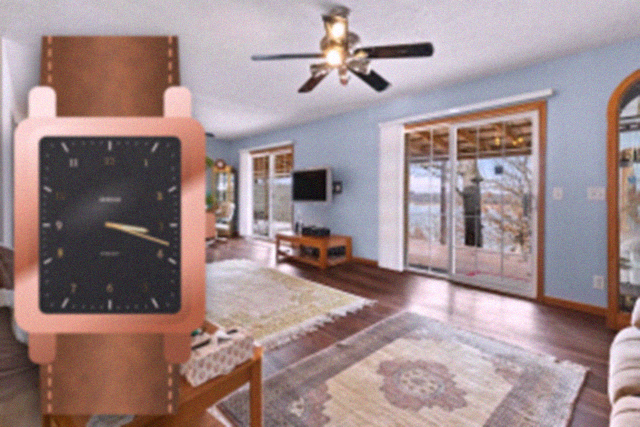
3:18
